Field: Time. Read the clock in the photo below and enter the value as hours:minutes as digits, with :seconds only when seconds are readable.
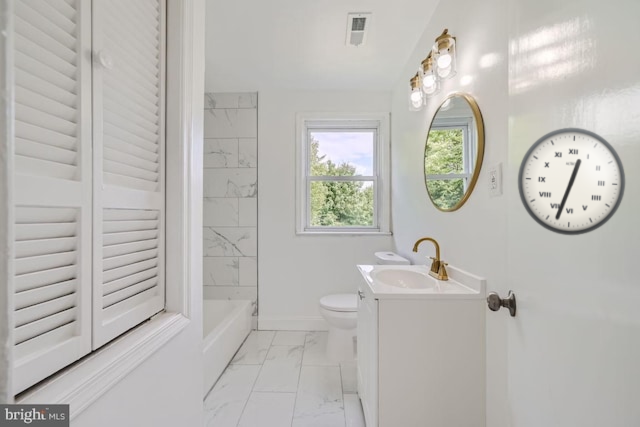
12:33
